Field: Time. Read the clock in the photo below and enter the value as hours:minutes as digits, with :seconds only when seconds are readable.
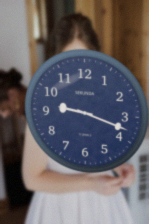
9:18
